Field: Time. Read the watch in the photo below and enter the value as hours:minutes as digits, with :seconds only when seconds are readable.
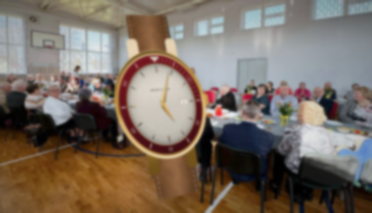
5:04
